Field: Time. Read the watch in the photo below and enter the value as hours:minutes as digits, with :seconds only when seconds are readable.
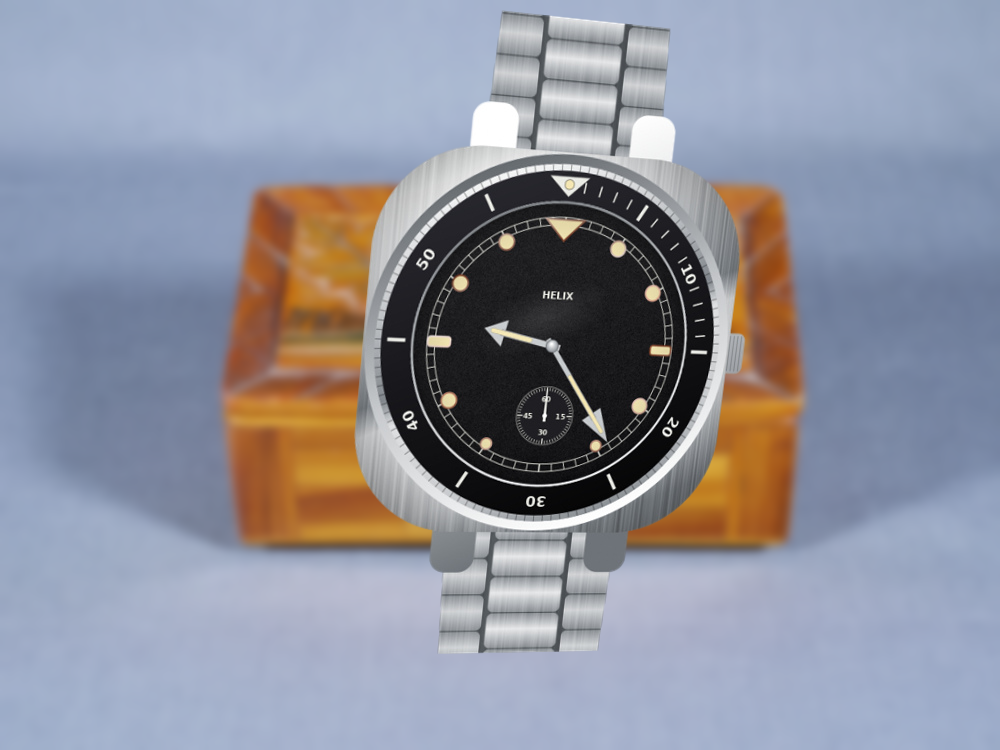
9:24
